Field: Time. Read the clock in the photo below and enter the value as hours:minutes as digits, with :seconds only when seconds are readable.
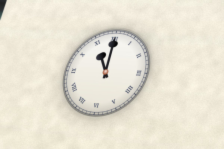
11:00
